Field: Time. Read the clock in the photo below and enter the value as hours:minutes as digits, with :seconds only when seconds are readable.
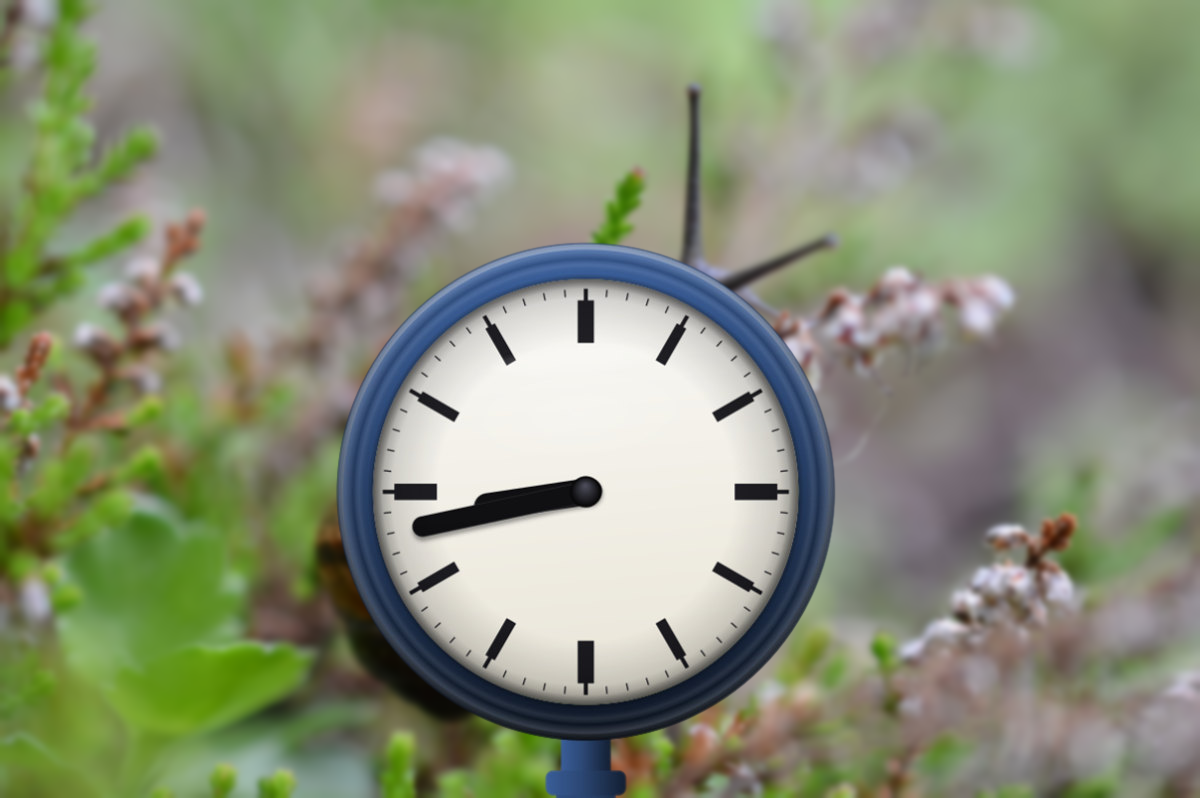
8:43
